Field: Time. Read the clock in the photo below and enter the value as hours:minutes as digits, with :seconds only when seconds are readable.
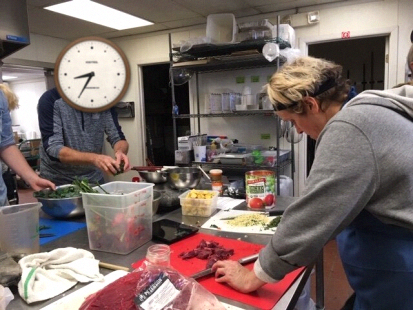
8:35
